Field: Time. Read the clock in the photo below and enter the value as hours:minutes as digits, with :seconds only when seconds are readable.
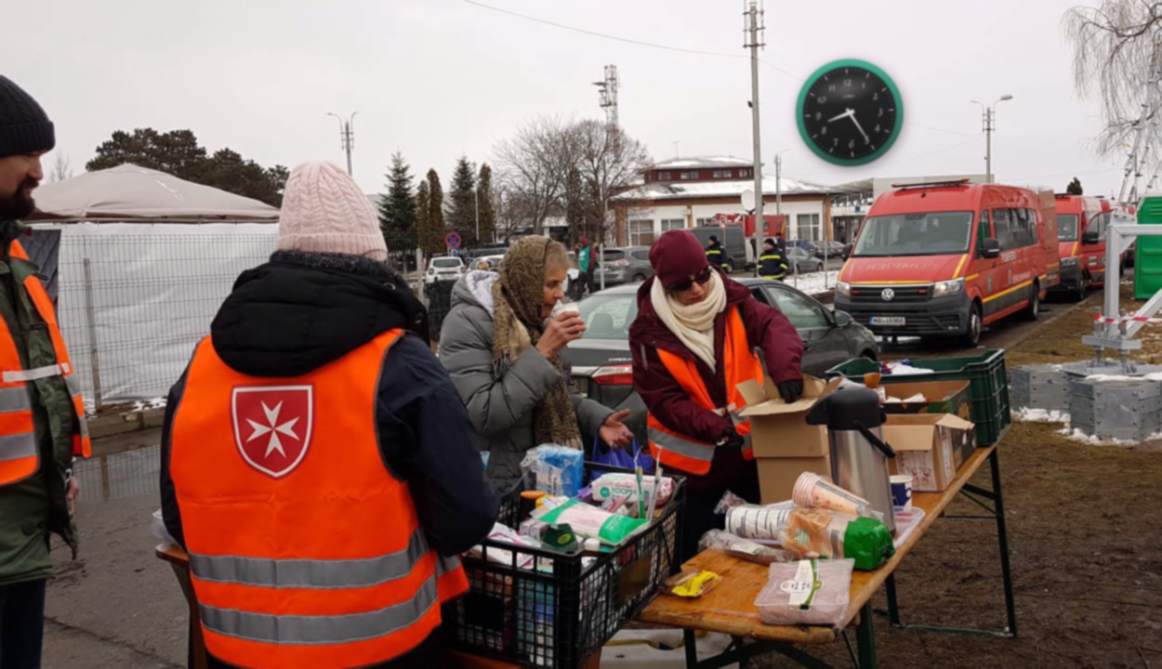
8:25
